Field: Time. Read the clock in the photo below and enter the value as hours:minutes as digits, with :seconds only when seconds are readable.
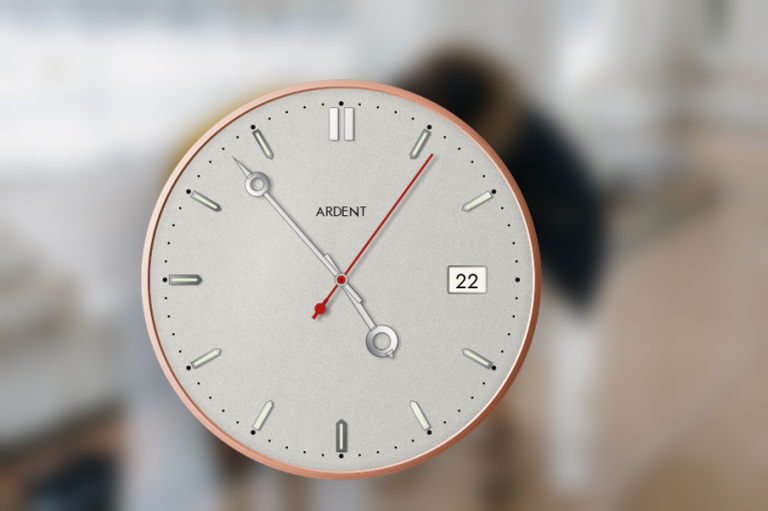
4:53:06
